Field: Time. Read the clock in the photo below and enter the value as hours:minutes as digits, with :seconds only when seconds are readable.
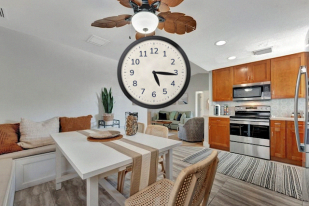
5:16
